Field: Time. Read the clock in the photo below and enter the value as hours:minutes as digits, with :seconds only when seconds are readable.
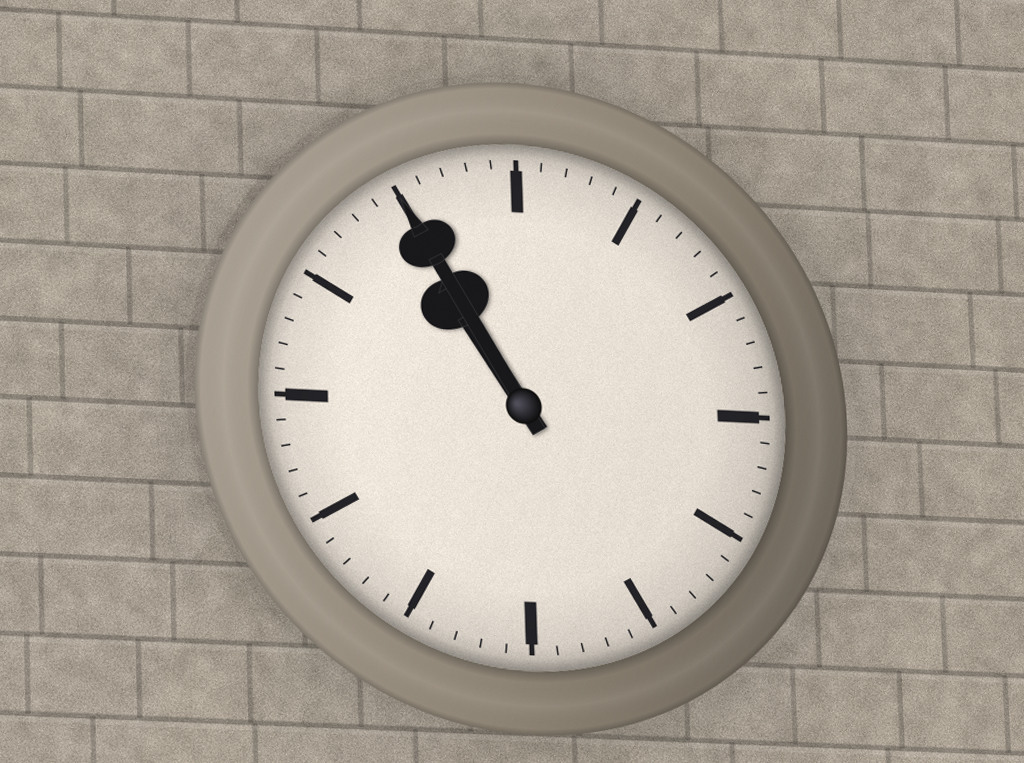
10:55
